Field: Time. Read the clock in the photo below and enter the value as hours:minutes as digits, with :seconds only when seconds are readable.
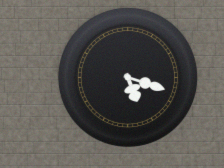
5:18
